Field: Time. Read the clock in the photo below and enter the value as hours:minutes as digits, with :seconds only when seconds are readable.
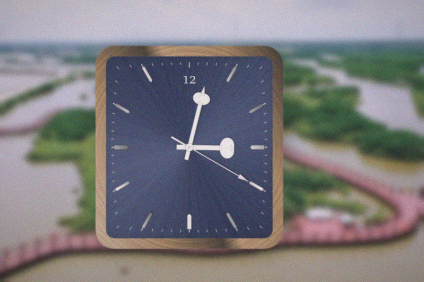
3:02:20
